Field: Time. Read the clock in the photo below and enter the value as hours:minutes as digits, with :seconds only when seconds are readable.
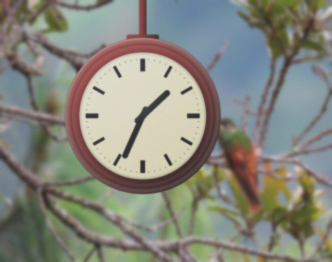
1:34
